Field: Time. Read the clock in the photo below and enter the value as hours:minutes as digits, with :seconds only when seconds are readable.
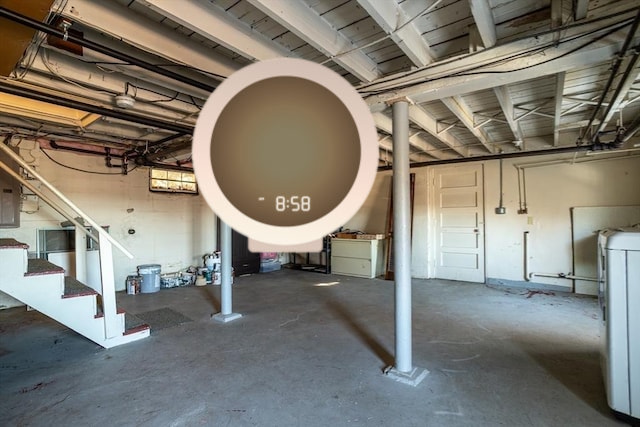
8:58
